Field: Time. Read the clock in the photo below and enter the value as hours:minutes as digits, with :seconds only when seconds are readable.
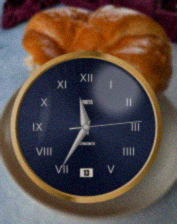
11:35:14
